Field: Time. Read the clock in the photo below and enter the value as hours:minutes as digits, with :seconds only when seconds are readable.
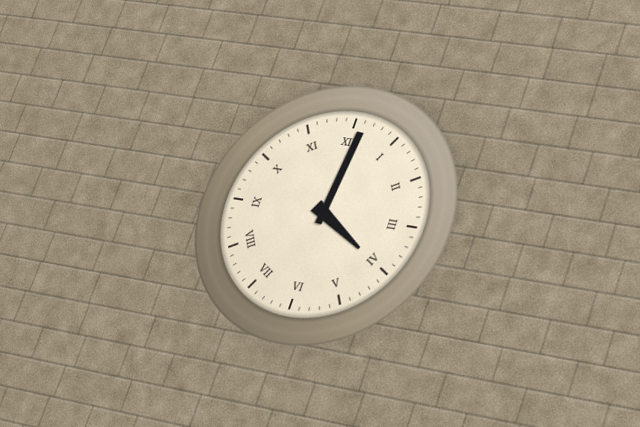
4:01
